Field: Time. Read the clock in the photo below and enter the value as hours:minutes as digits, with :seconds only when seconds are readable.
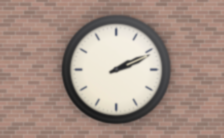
2:11
